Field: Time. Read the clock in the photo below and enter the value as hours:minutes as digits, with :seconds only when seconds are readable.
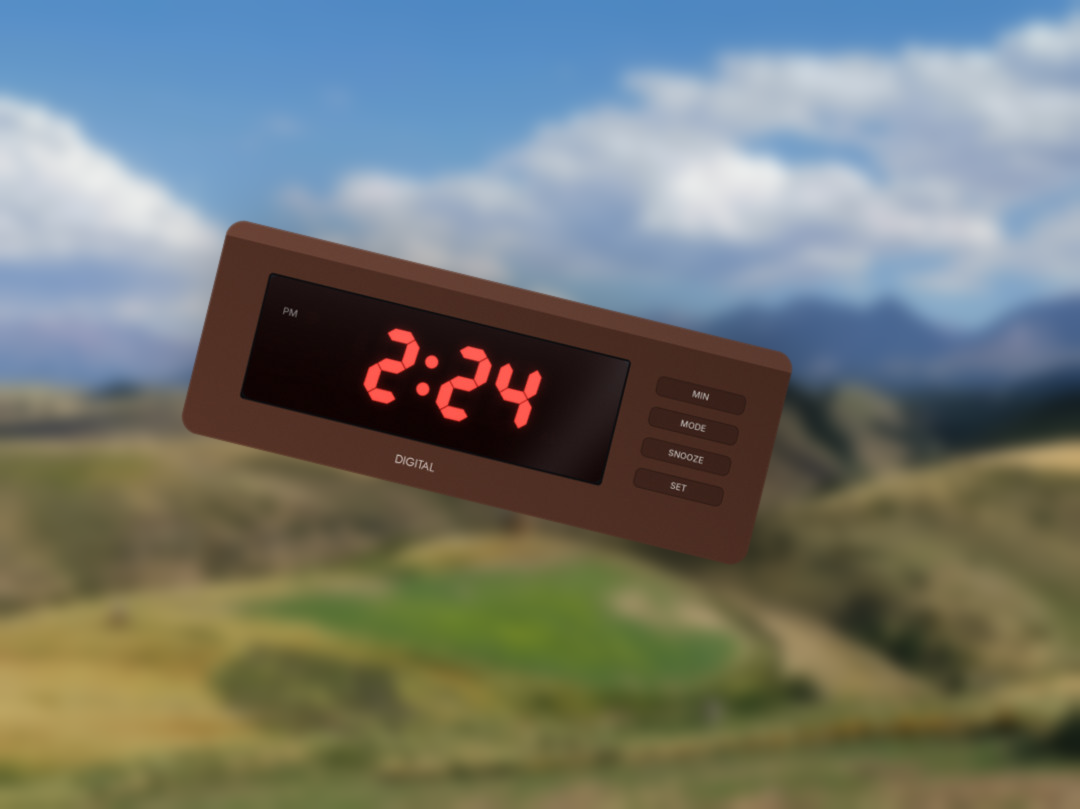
2:24
